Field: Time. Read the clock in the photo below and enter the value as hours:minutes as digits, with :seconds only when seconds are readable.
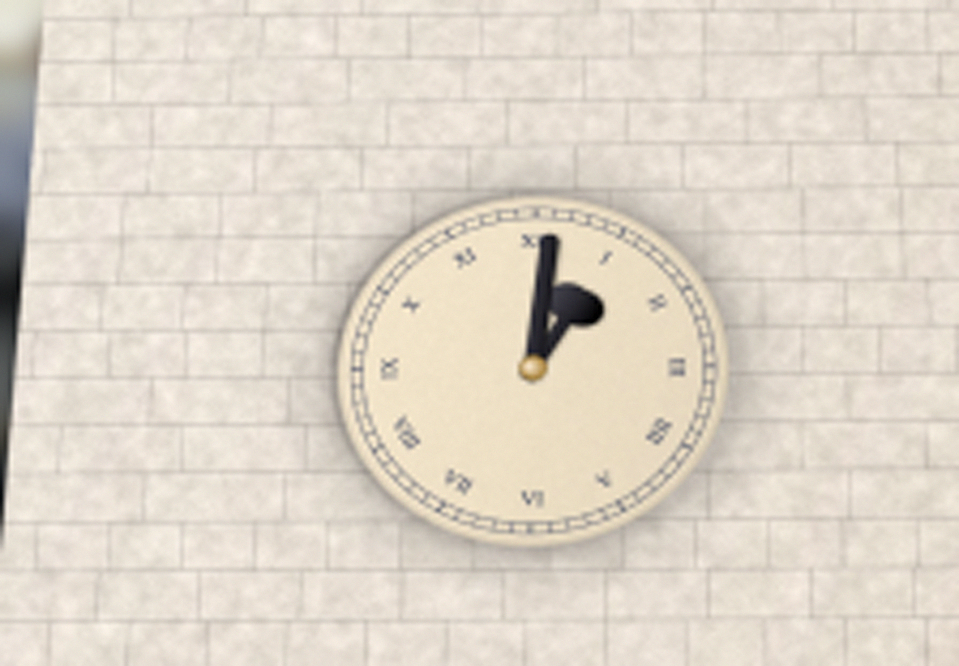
1:01
